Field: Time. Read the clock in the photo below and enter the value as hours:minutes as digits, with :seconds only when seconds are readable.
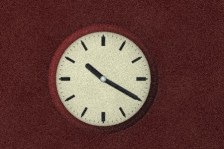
10:20
